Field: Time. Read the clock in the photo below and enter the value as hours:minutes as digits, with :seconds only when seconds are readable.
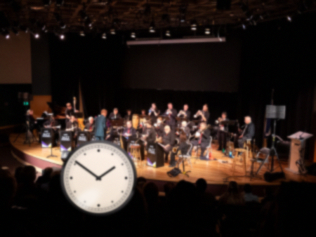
1:51
